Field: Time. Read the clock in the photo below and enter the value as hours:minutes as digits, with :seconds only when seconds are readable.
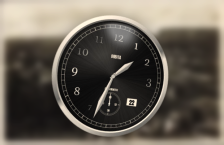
1:33
